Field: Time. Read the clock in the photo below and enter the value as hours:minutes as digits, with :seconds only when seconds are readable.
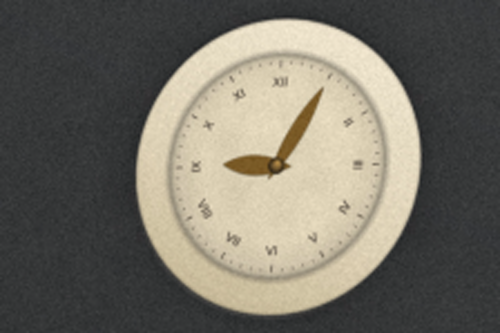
9:05
